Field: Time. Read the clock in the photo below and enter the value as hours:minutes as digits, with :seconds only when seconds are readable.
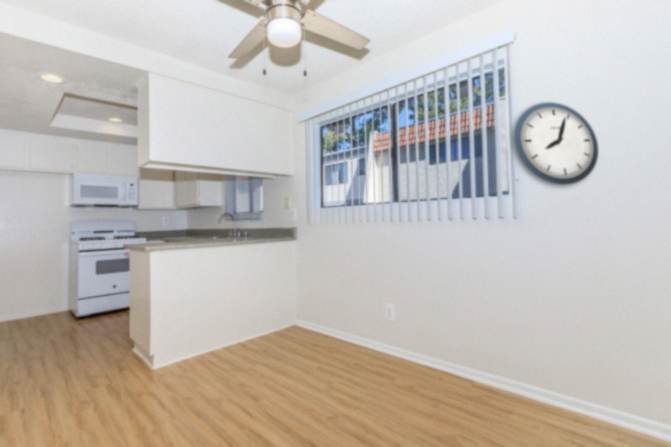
8:04
